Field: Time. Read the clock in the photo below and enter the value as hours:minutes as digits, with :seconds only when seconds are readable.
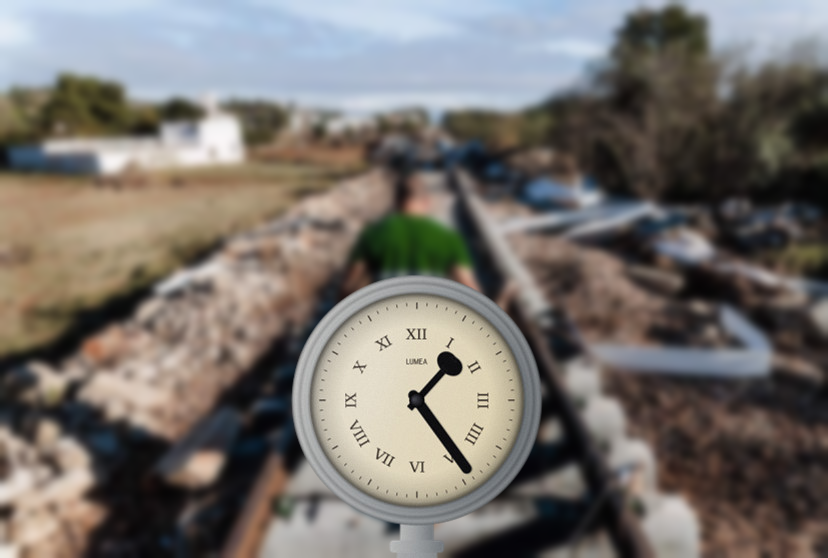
1:24
